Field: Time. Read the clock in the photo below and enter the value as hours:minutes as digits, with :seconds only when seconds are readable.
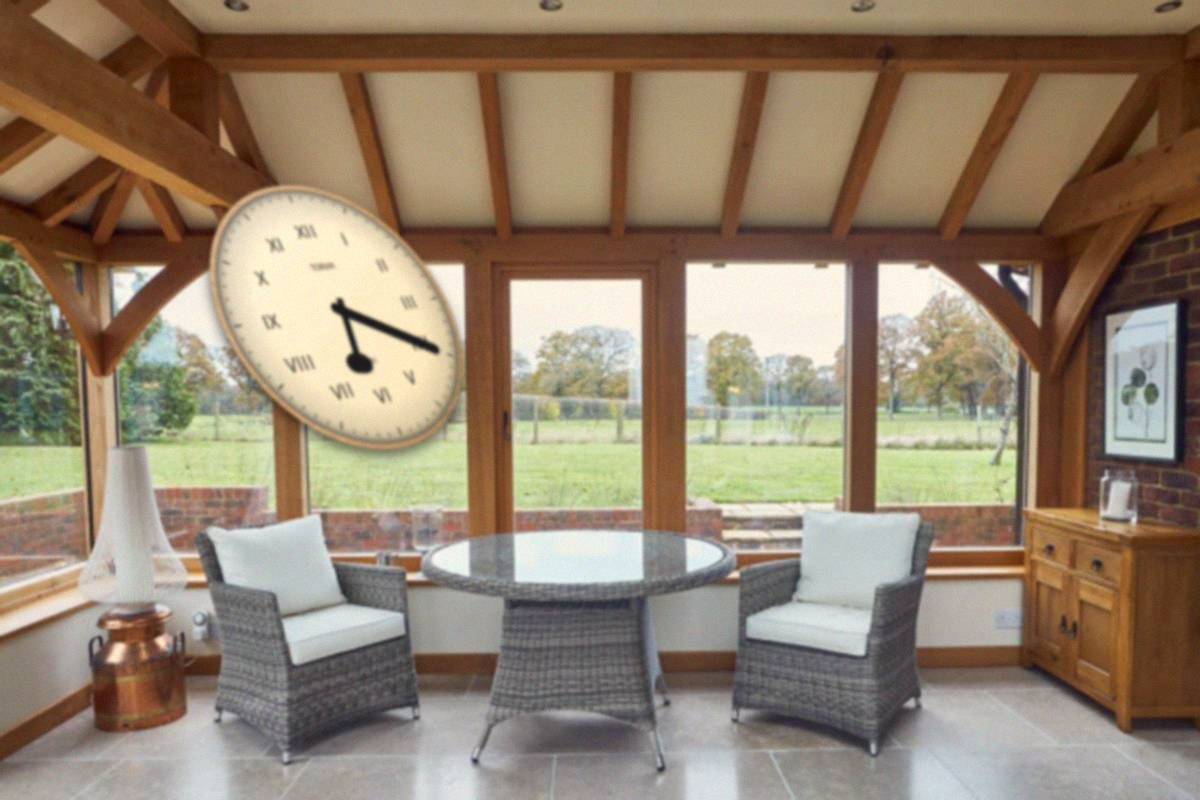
6:20
